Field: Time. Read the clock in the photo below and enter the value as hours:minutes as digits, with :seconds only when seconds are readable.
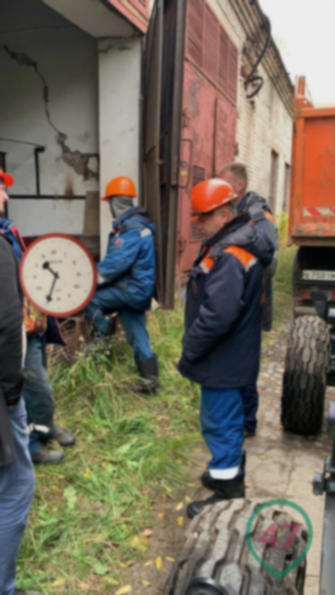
10:34
